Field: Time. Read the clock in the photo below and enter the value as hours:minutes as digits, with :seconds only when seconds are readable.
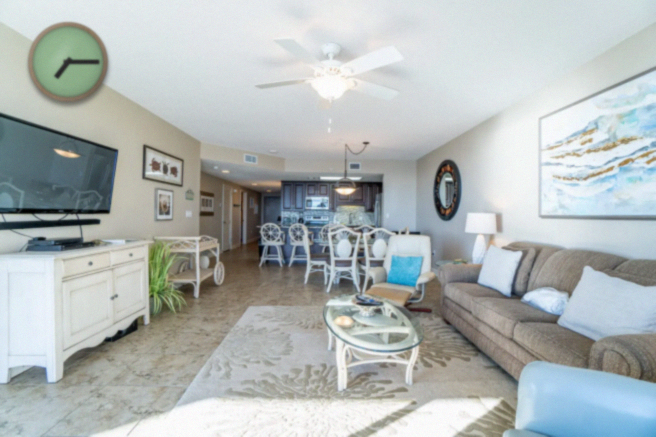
7:15
